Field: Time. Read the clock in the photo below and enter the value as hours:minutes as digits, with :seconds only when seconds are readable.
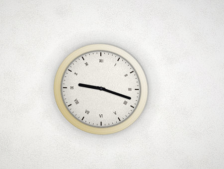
9:18
